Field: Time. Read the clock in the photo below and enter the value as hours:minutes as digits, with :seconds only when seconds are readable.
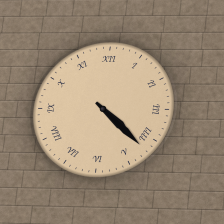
4:22
